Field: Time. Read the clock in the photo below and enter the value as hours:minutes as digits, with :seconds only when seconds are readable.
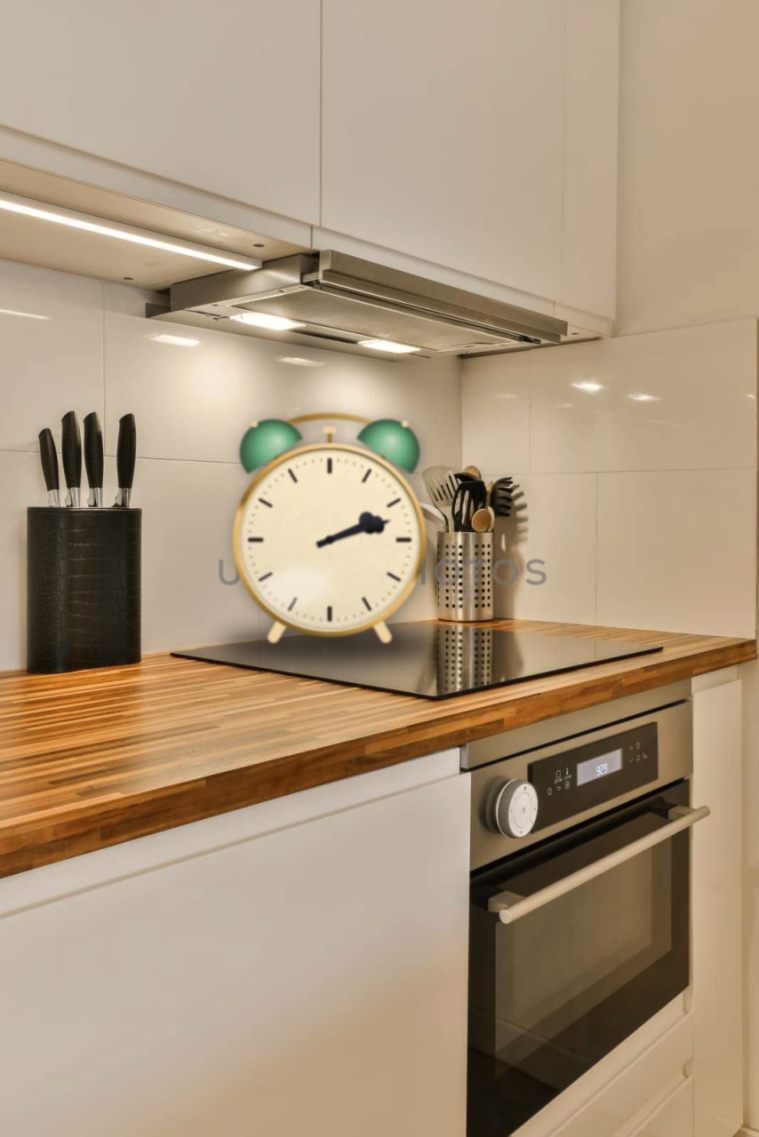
2:12
